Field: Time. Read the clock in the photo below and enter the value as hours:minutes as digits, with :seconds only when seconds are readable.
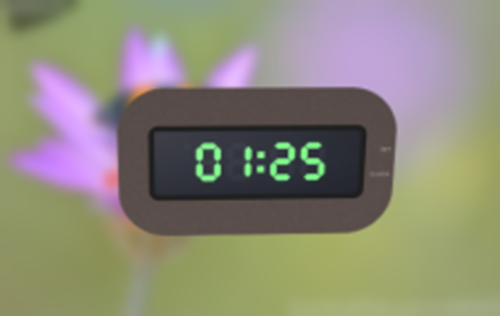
1:25
